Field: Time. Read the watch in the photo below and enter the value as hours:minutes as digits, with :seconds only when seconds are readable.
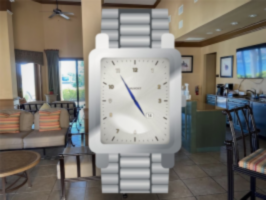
4:55
